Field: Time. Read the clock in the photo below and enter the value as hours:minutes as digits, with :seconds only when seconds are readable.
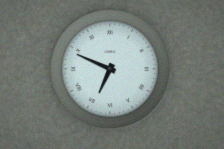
6:49
